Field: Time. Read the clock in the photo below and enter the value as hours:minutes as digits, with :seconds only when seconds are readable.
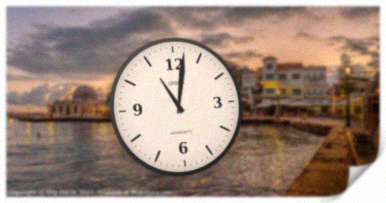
11:02
